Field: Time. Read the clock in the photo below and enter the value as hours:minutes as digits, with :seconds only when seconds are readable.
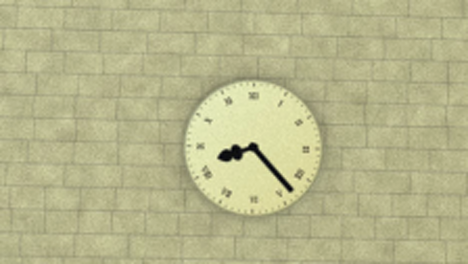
8:23
